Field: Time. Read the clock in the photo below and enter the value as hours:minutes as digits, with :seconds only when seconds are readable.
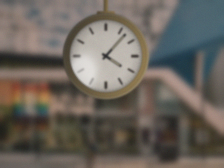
4:07
